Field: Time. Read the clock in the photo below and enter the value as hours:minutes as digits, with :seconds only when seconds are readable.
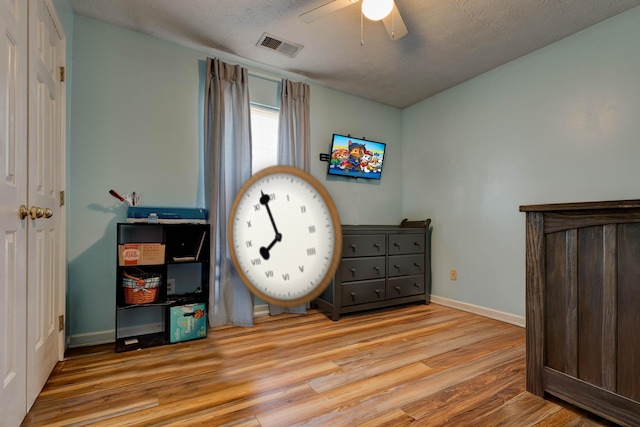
7:58
